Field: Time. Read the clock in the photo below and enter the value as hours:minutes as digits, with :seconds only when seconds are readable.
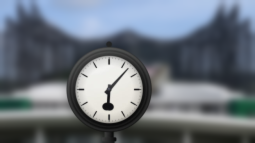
6:07
